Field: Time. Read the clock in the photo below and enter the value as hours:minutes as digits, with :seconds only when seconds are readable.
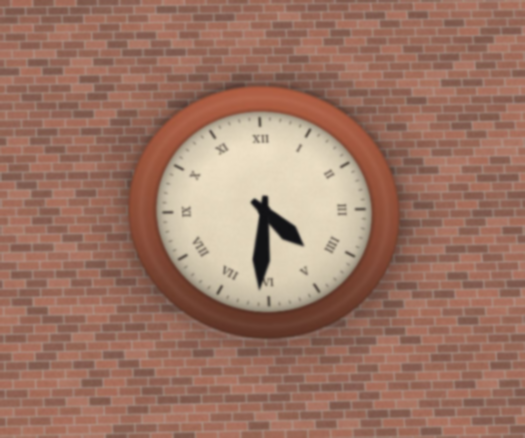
4:31
